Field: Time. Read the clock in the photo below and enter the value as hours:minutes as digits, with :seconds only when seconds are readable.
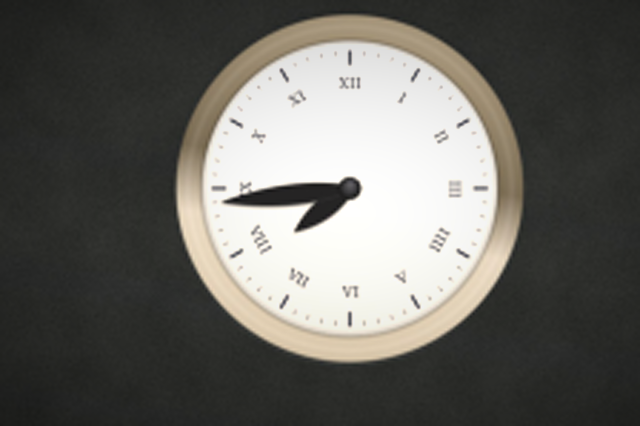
7:44
